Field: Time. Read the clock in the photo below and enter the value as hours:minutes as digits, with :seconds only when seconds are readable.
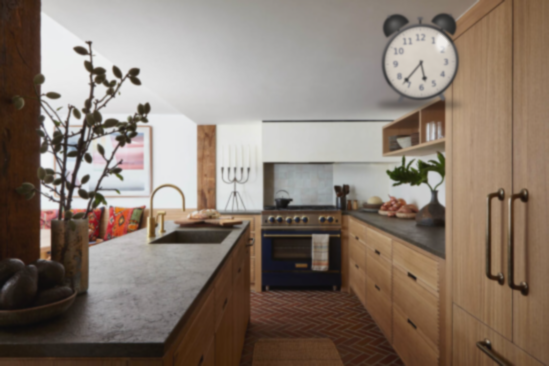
5:37
